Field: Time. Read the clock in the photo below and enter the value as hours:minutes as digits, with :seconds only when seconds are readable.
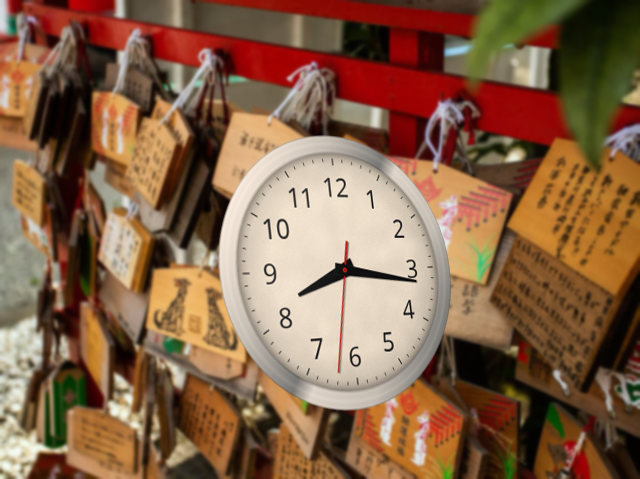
8:16:32
